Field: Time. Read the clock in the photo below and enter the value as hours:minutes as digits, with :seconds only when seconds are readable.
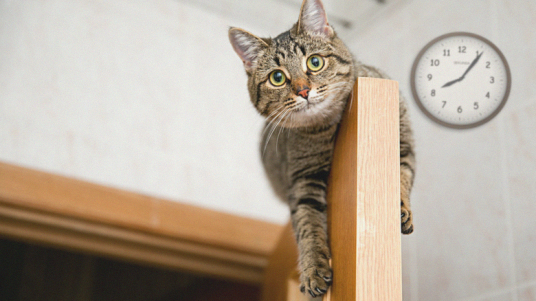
8:06
